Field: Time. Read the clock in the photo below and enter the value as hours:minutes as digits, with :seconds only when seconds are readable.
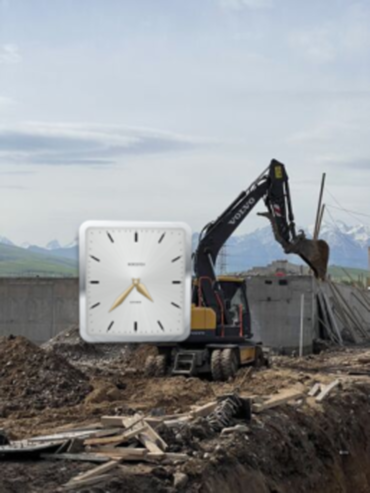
4:37
